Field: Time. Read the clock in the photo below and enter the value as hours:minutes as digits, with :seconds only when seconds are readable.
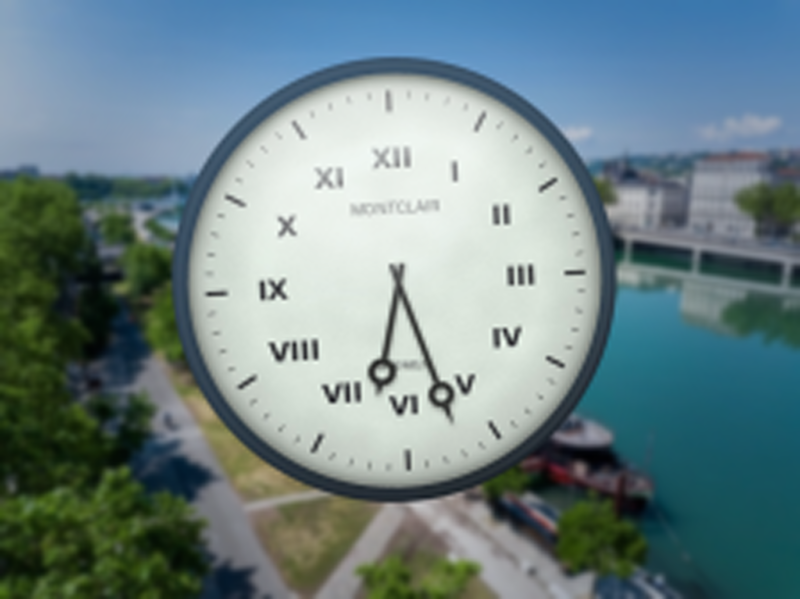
6:27
